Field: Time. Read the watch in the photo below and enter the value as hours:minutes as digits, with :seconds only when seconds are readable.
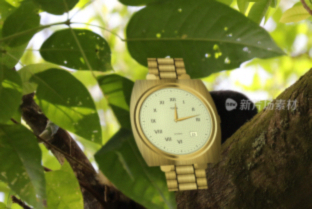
12:13
